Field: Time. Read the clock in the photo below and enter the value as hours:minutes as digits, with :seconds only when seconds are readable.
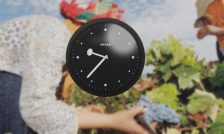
9:37
